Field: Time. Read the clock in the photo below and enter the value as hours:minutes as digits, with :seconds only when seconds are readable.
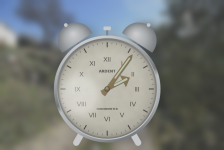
2:06
